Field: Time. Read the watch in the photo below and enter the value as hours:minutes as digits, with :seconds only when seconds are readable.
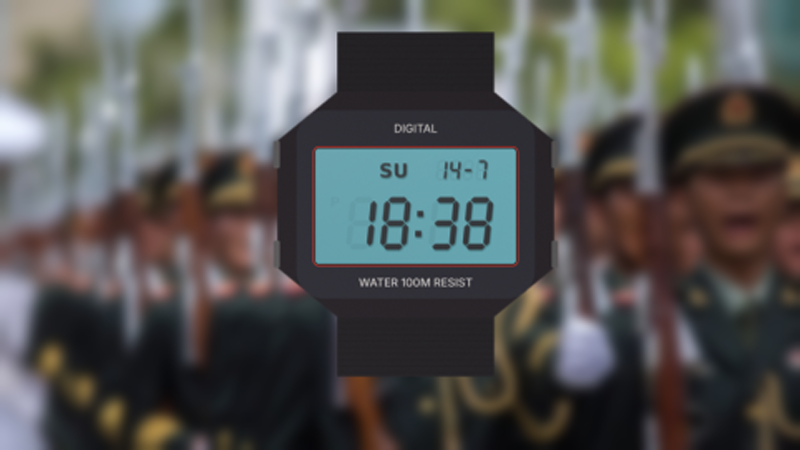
18:38
